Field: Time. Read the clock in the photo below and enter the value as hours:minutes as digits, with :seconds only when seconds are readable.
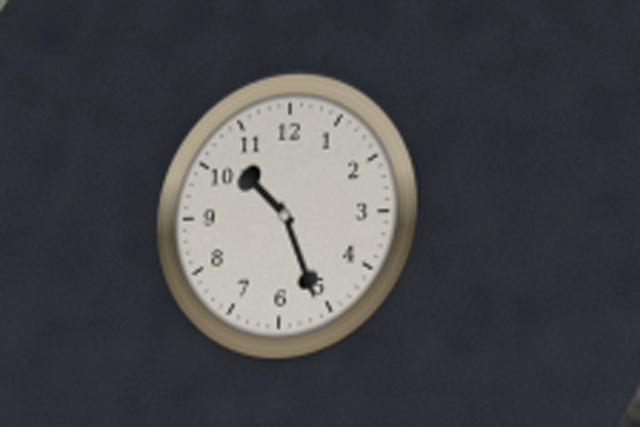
10:26
